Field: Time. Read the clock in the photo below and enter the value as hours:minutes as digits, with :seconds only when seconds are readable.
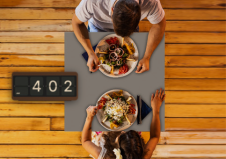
4:02
